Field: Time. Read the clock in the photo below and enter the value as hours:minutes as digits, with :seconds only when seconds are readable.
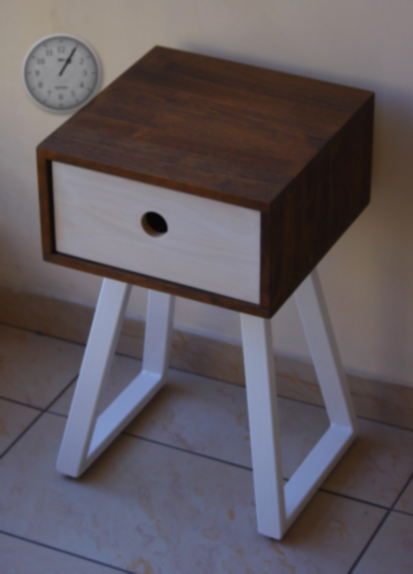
1:05
